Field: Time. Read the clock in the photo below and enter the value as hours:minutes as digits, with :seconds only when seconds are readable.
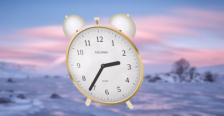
2:36
